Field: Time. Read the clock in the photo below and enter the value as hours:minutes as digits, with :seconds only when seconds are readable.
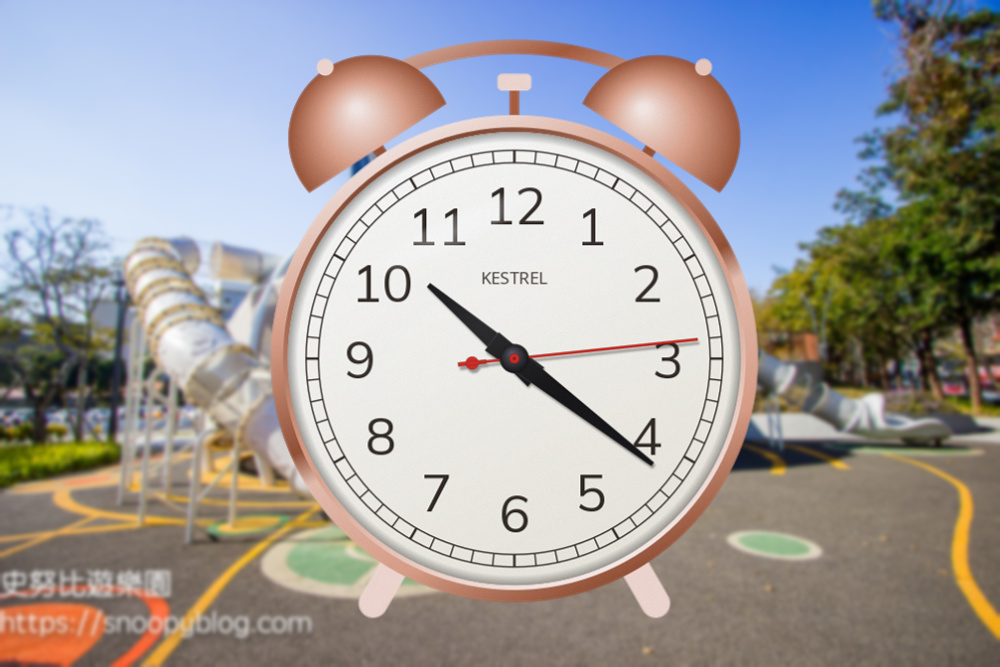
10:21:14
